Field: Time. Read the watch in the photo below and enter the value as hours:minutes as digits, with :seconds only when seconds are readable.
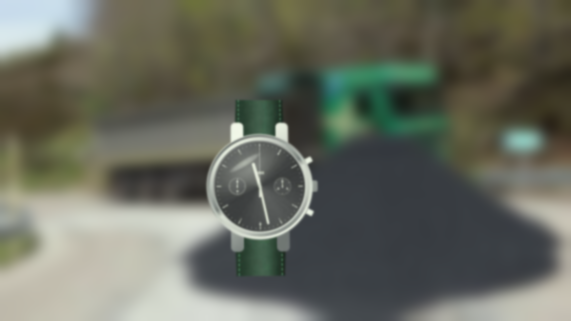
11:28
